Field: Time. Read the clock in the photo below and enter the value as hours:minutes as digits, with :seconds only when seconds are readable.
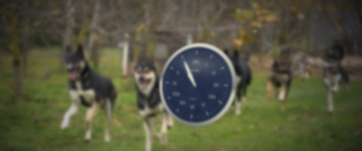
10:55
